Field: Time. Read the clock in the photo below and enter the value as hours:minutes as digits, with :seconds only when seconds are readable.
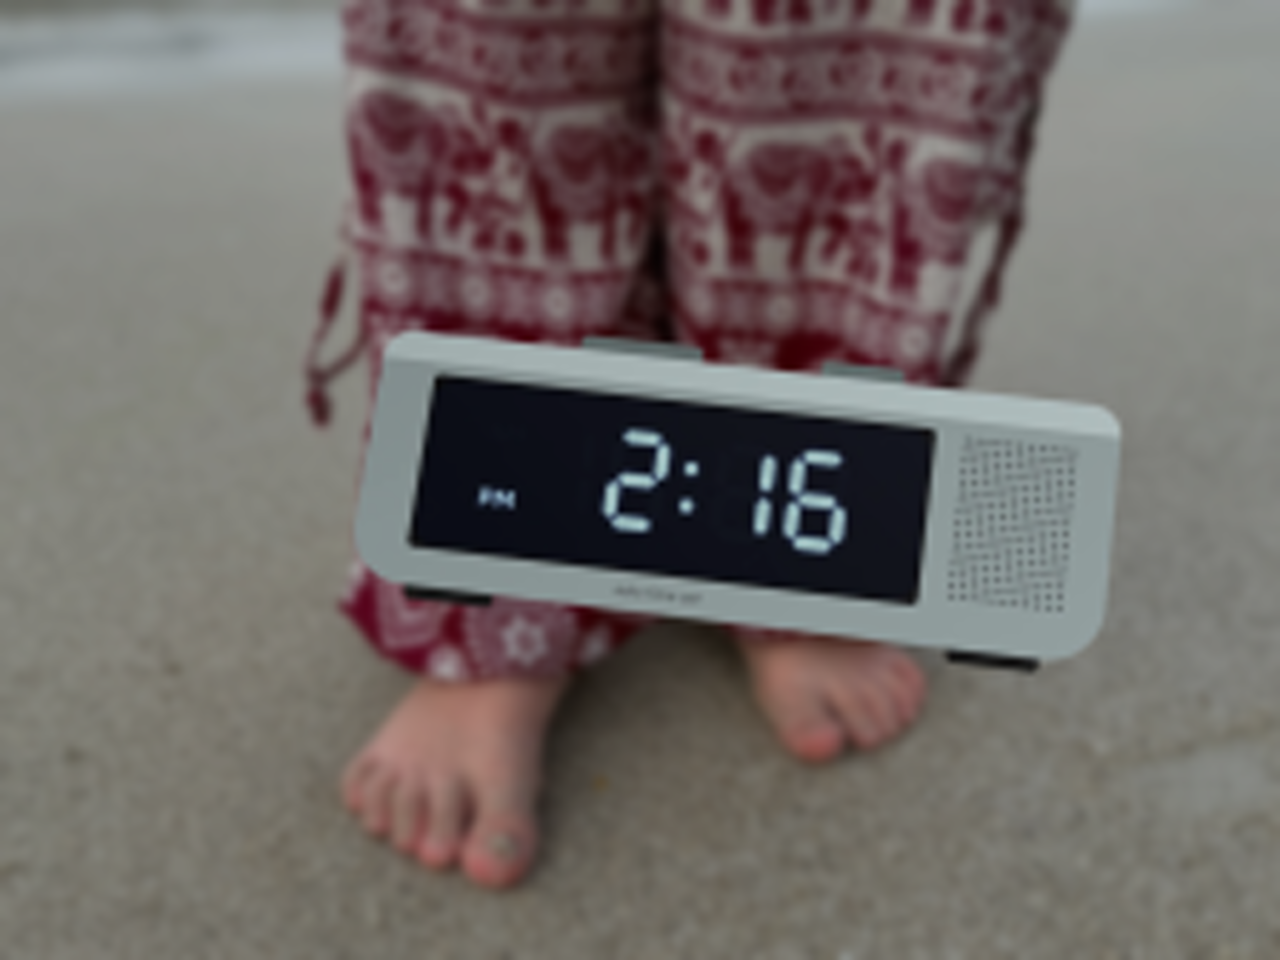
2:16
